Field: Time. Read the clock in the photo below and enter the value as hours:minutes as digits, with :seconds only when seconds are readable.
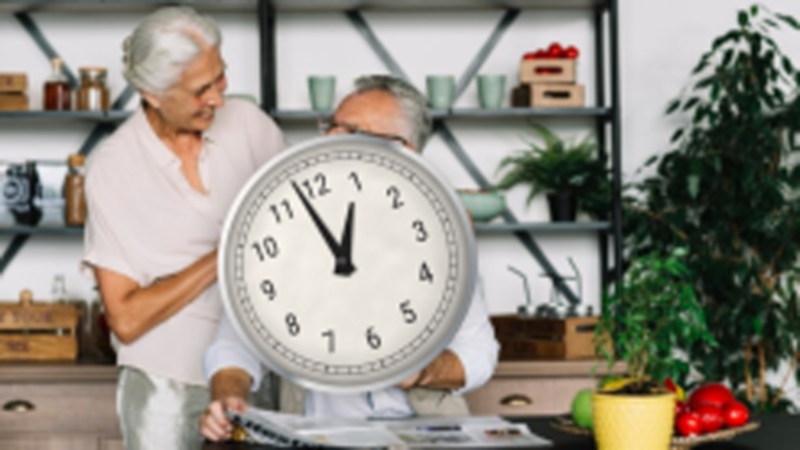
12:58
